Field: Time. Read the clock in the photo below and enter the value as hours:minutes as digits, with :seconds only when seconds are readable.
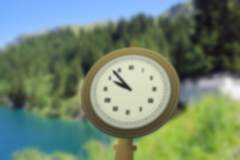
9:53
